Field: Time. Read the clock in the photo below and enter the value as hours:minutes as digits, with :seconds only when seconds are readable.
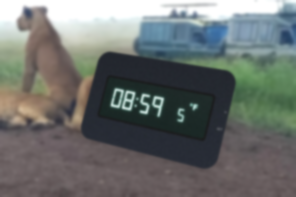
8:59
